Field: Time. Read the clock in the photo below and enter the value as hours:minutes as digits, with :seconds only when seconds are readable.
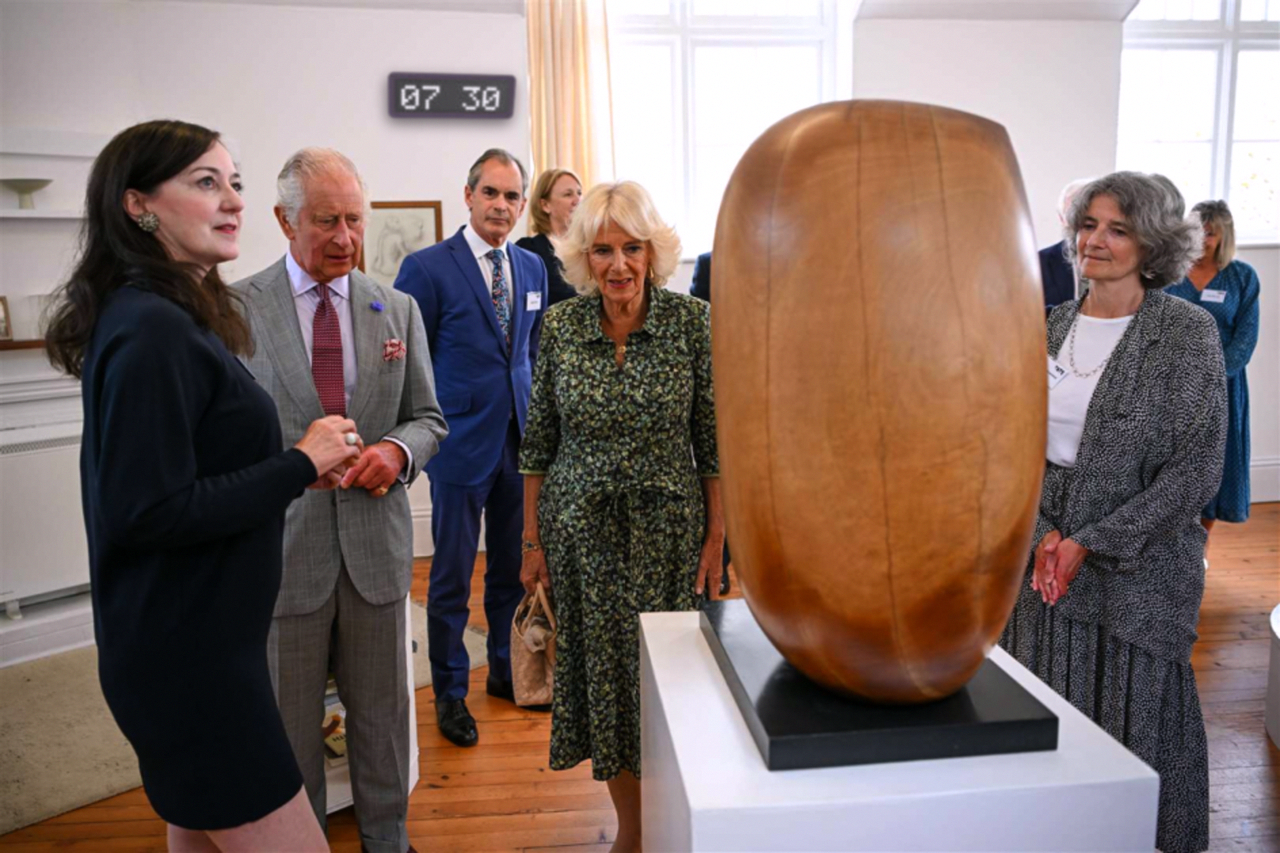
7:30
